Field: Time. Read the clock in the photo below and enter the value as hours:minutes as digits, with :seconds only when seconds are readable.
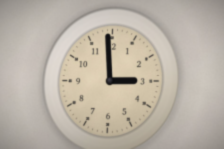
2:59
